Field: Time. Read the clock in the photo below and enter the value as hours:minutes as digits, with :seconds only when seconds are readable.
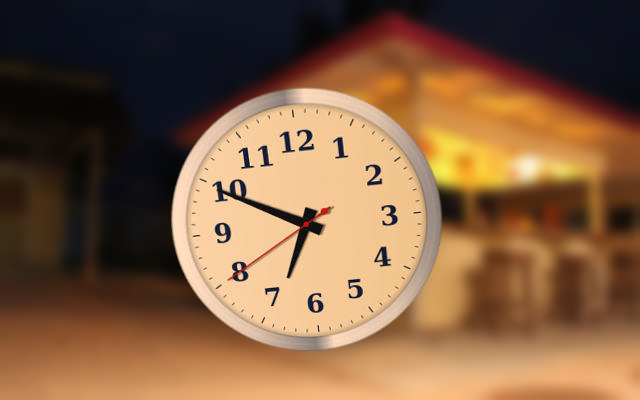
6:49:40
